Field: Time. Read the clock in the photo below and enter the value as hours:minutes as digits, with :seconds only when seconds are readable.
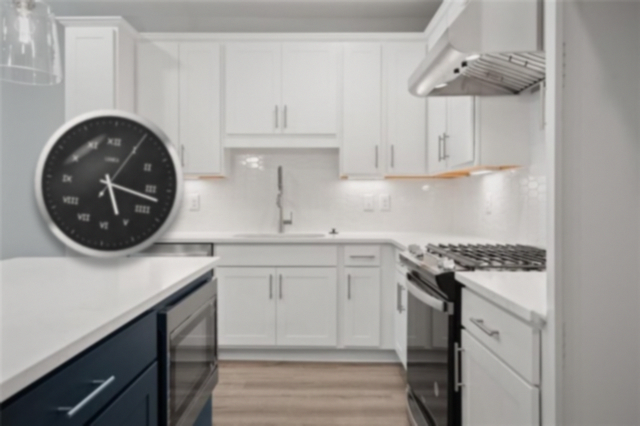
5:17:05
